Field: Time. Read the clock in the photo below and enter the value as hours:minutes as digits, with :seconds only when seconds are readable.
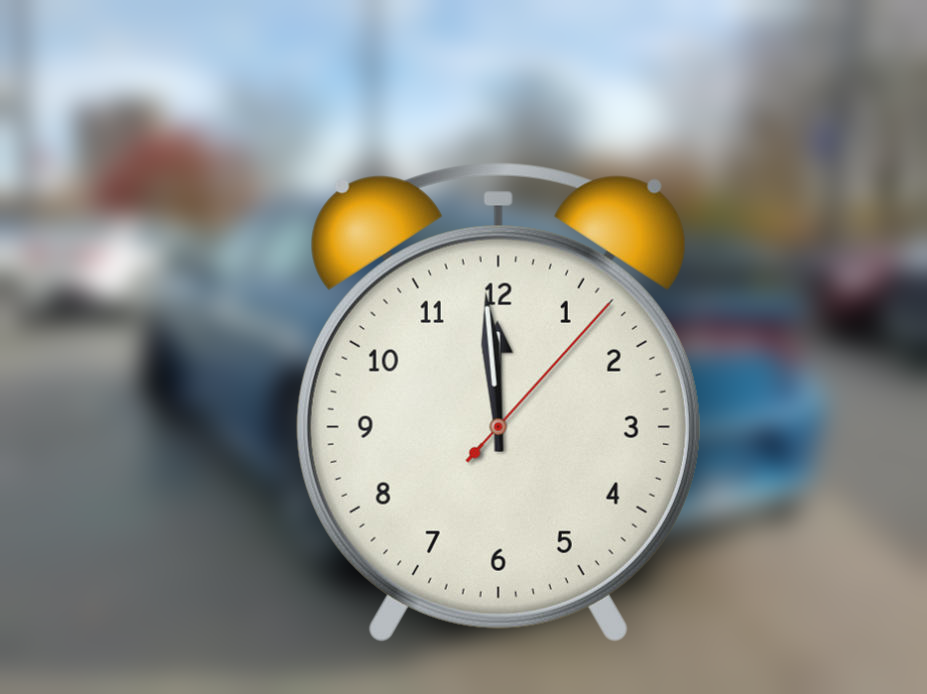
11:59:07
